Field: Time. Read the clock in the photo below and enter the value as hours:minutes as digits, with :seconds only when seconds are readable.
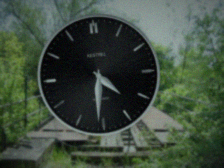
4:31
